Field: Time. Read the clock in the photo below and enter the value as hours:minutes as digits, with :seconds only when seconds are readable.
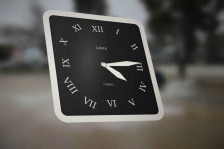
4:14
